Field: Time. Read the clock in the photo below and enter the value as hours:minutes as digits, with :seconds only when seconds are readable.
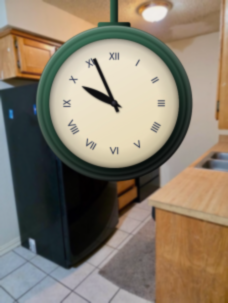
9:56
